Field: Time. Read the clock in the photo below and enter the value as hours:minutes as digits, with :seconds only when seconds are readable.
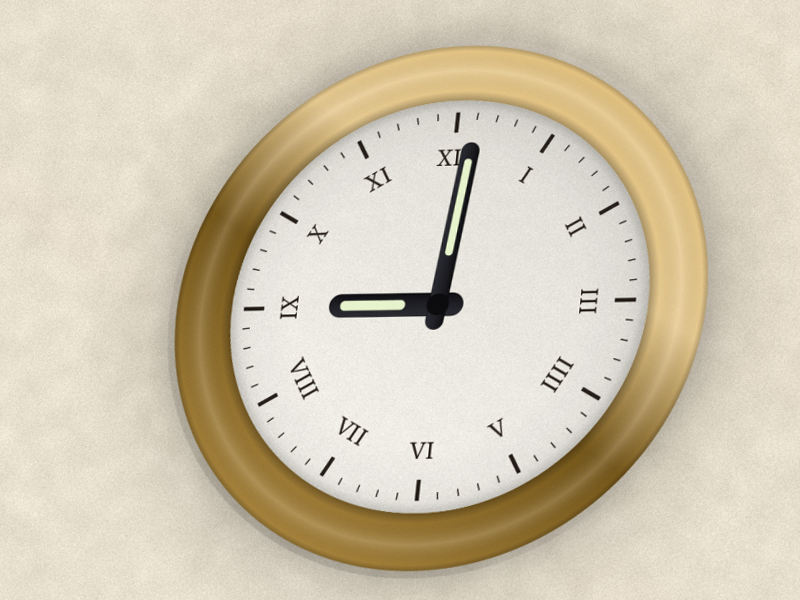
9:01
